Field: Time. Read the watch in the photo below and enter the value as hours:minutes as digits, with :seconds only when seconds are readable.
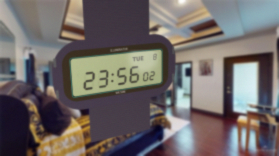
23:56
